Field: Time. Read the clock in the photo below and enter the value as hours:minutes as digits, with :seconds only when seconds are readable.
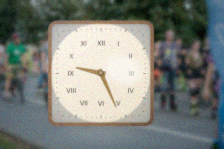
9:26
